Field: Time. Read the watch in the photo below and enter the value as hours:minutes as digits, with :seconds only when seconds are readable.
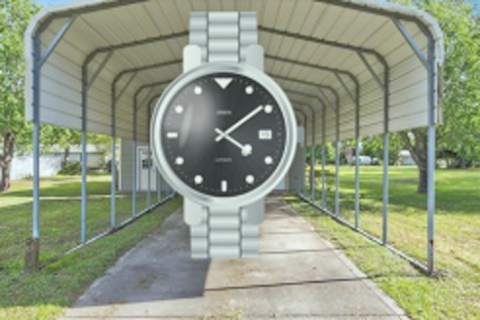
4:09
